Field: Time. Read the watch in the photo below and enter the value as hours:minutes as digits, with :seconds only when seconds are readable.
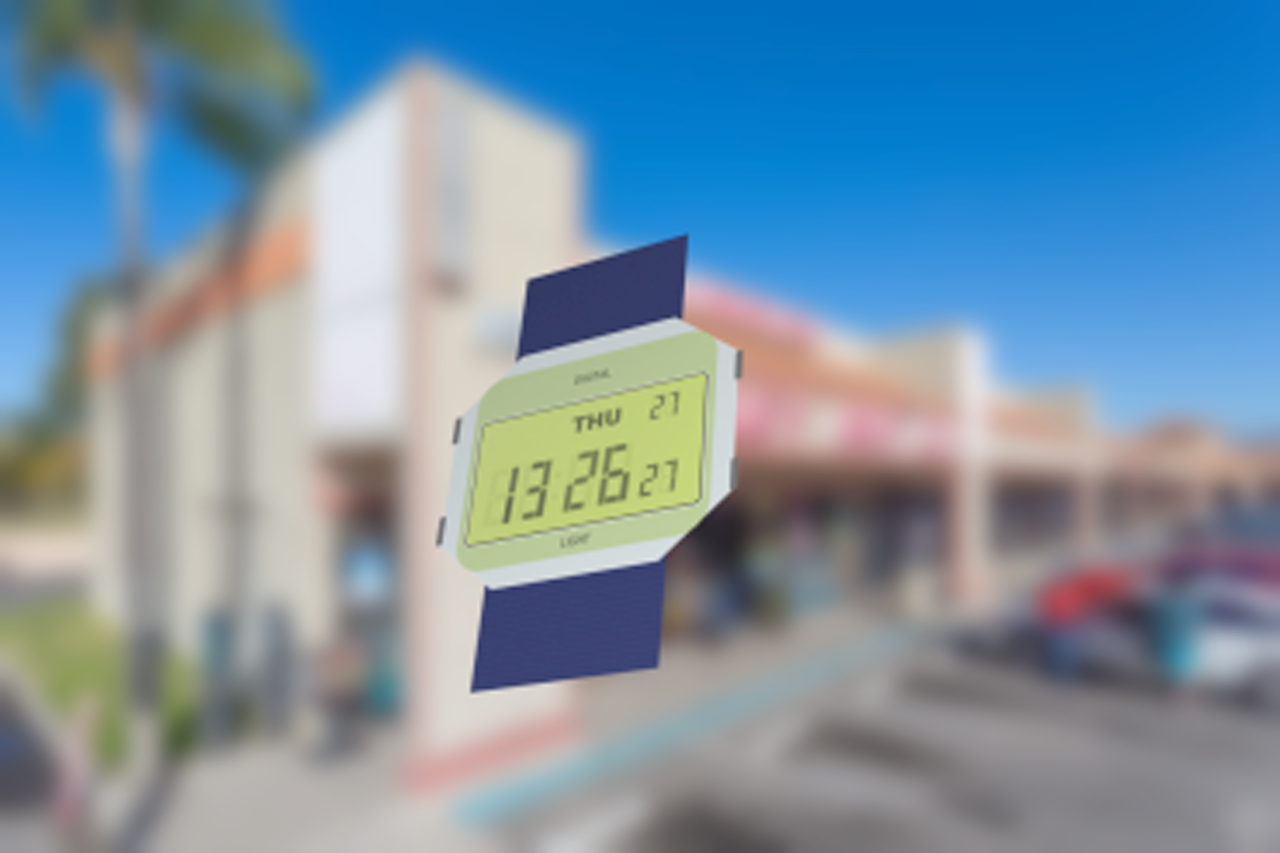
13:26:27
